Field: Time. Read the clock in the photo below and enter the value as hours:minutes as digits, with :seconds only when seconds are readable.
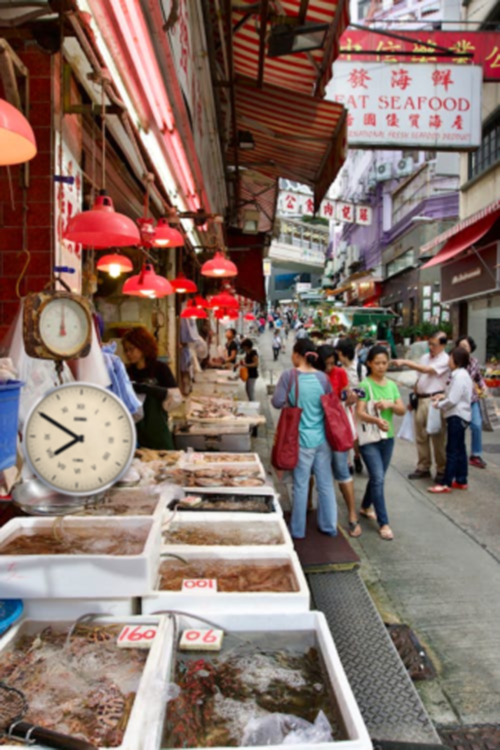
7:50
